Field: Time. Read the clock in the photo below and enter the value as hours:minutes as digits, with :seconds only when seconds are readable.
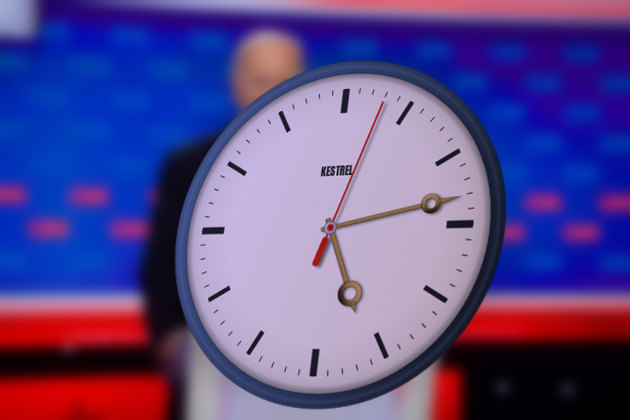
5:13:03
